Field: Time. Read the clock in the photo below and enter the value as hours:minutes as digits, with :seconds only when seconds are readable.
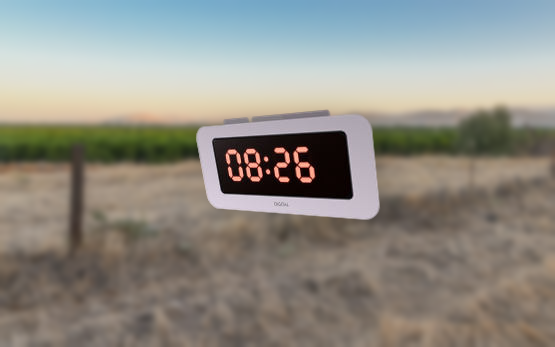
8:26
